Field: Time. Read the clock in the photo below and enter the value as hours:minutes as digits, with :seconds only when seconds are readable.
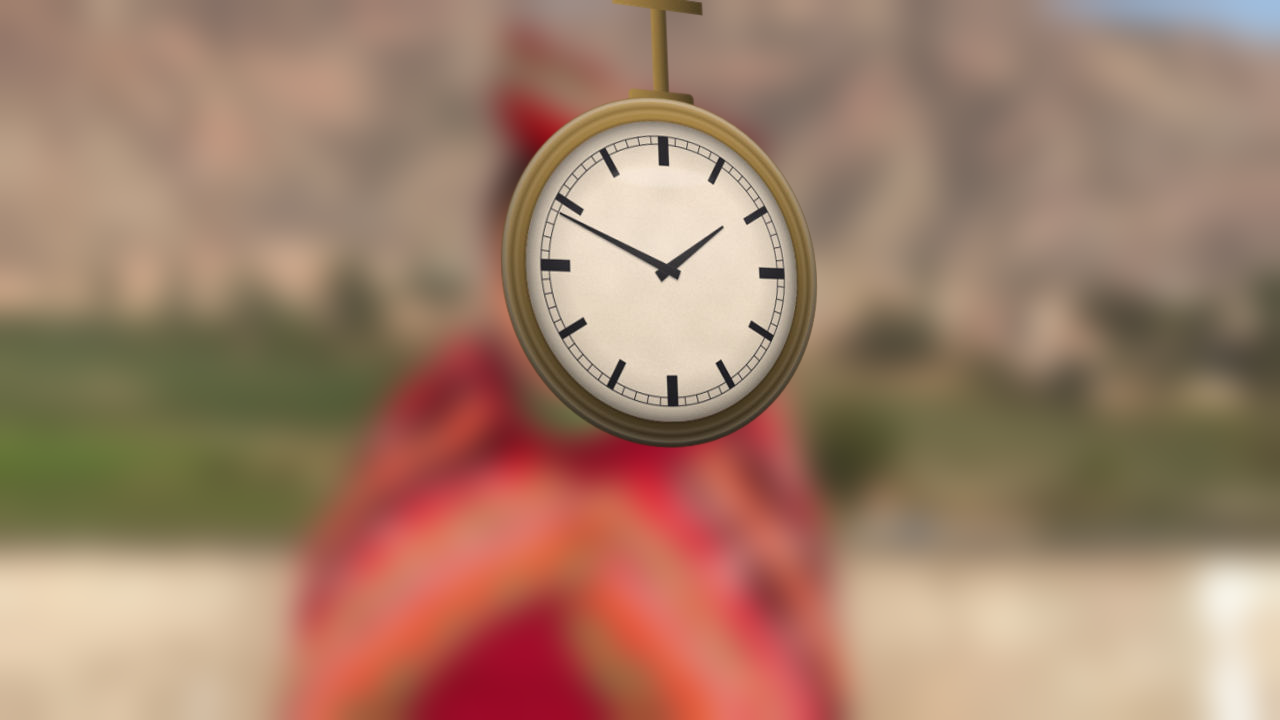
1:49
